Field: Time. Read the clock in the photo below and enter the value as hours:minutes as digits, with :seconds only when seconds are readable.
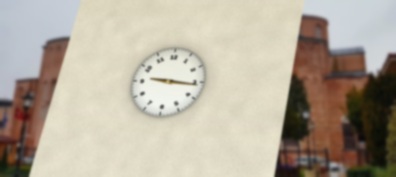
9:16
